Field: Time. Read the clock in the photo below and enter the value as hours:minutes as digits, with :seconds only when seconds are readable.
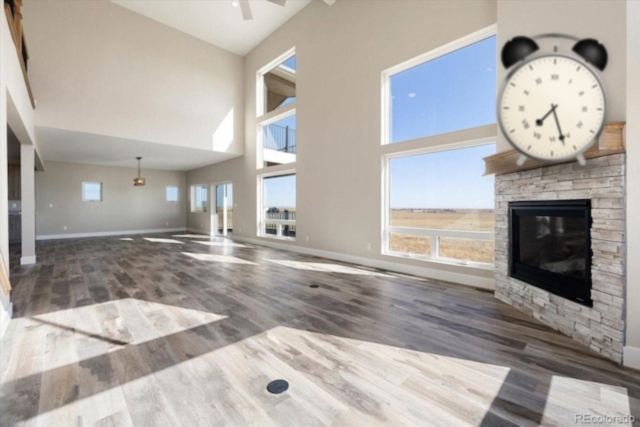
7:27
